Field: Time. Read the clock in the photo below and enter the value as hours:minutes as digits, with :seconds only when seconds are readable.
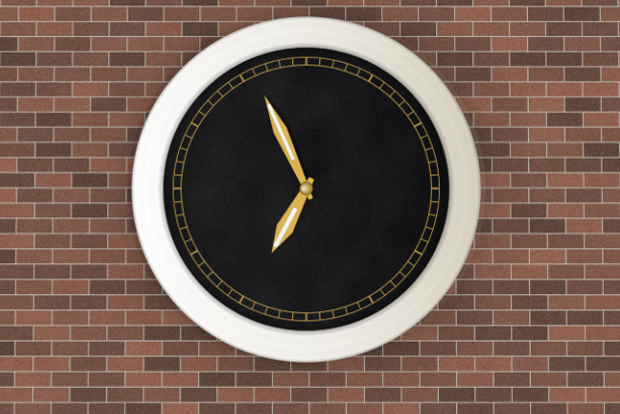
6:56
